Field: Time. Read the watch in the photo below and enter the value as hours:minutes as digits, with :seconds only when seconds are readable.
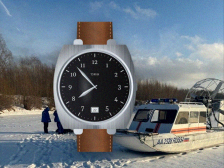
7:53
